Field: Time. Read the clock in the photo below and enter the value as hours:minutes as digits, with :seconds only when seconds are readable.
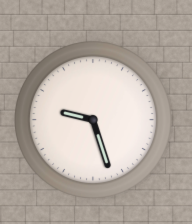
9:27
